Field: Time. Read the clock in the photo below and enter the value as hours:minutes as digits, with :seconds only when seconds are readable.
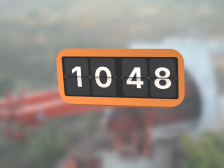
10:48
